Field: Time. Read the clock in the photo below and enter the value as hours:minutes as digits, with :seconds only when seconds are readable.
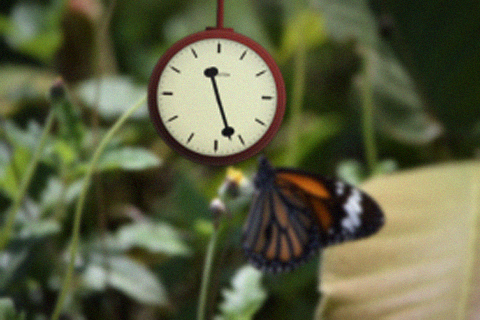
11:27
